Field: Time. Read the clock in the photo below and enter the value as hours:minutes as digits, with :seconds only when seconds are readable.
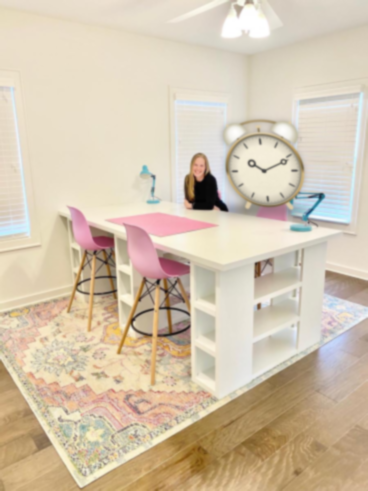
10:11
